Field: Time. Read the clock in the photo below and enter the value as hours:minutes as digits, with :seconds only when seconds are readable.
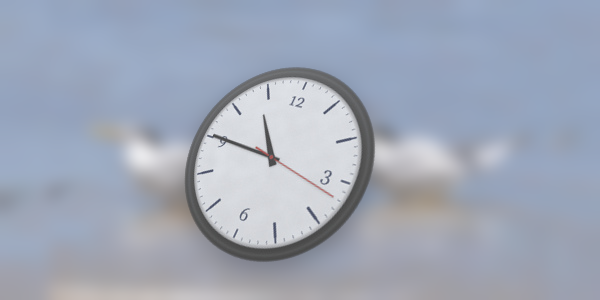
10:45:17
